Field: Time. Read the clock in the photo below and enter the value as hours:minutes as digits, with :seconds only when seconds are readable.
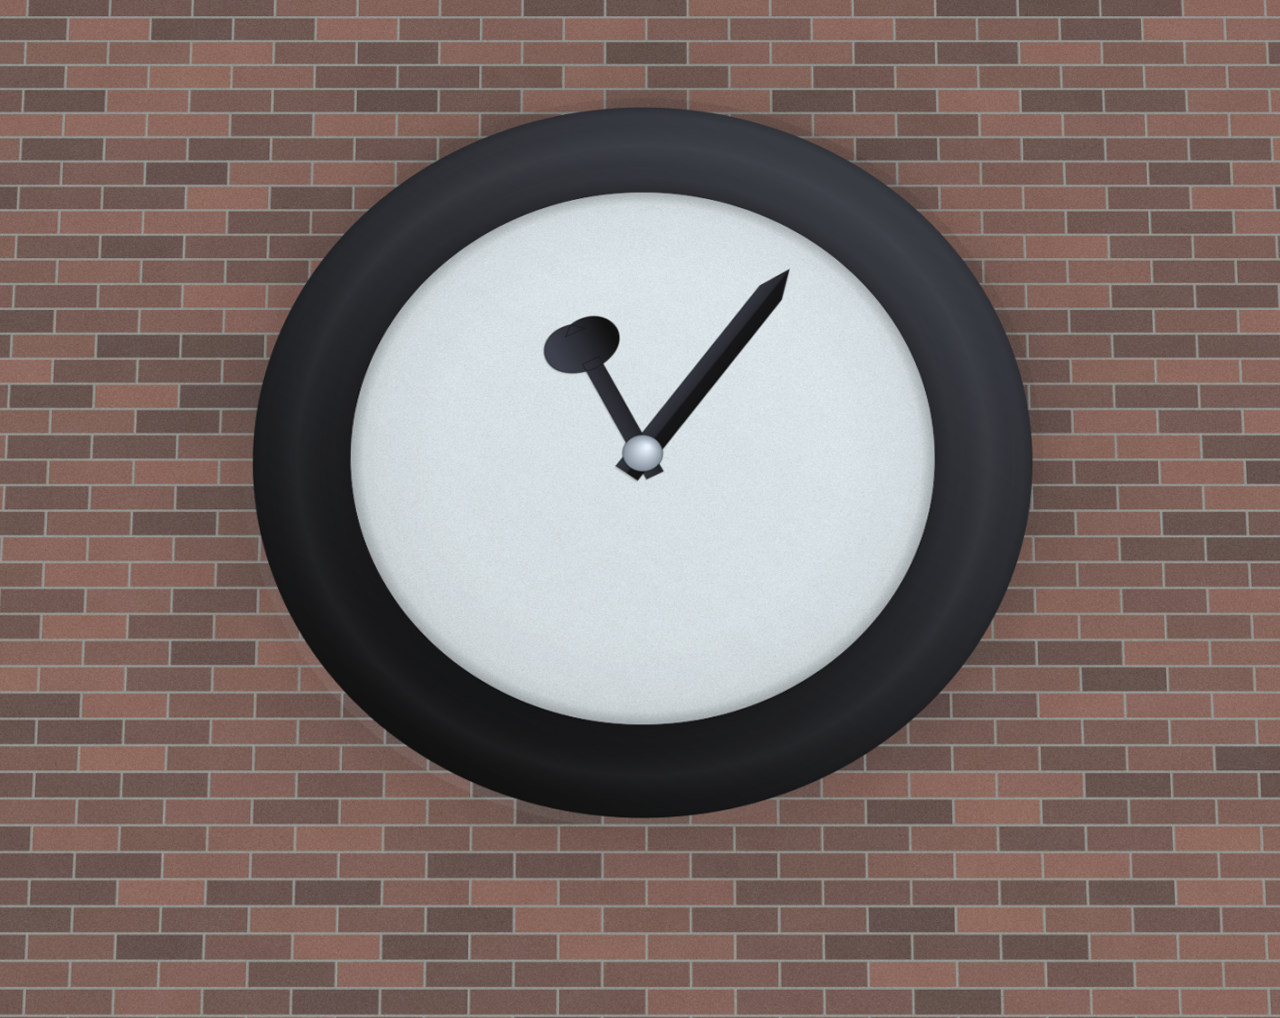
11:06
